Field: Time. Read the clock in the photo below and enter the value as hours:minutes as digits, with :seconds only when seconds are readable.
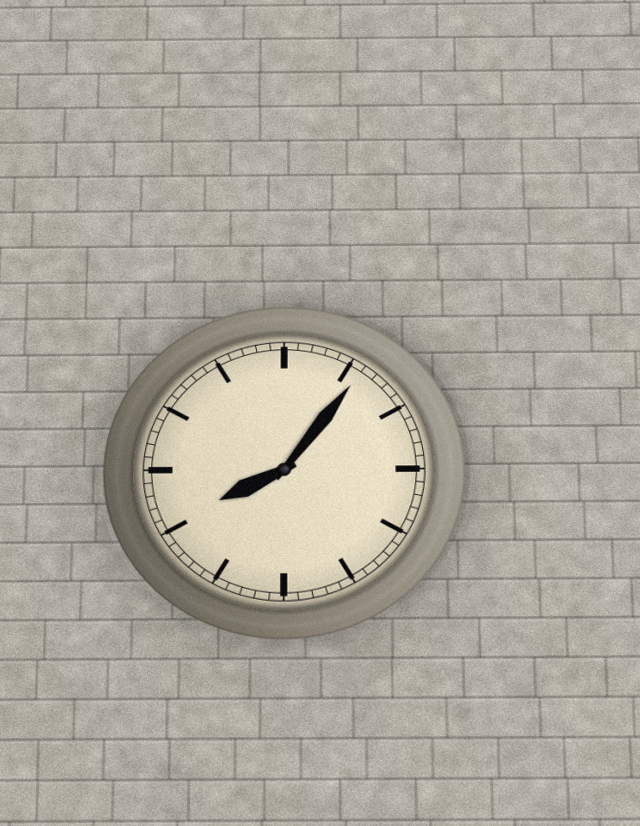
8:06
